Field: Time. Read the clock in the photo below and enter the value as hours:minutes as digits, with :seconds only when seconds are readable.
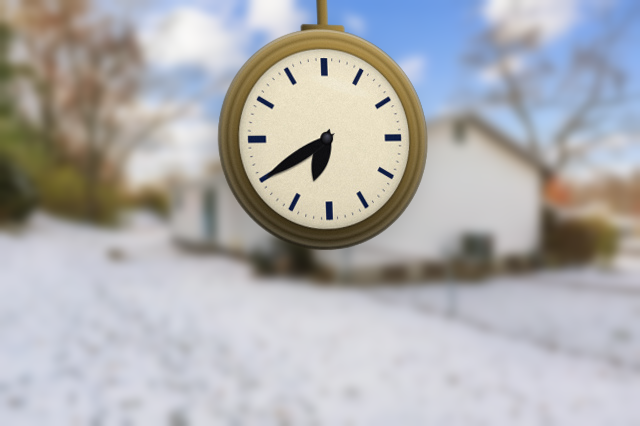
6:40
